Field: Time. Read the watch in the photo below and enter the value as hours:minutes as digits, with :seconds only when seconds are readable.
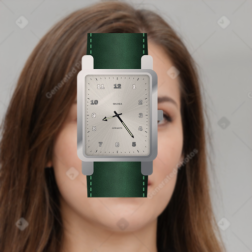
8:24
